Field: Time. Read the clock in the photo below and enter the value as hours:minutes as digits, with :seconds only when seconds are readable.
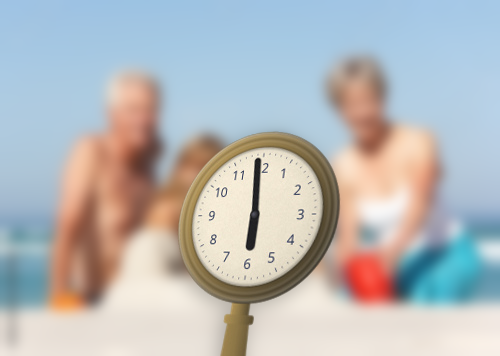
5:59
